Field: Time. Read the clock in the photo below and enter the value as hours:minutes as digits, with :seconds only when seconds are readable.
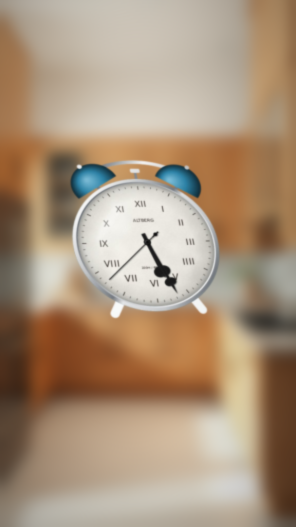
5:26:38
